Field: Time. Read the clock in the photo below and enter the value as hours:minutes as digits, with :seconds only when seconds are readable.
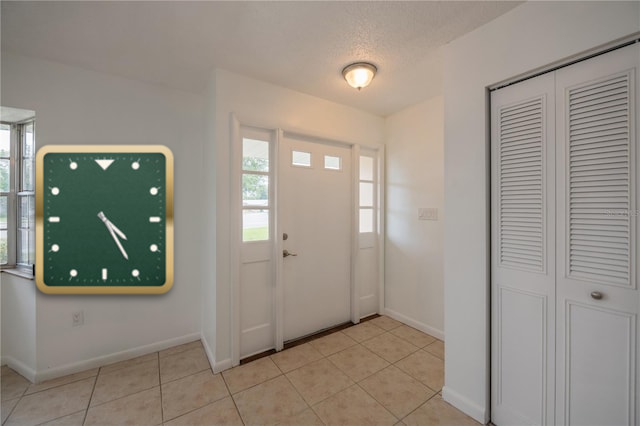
4:25
